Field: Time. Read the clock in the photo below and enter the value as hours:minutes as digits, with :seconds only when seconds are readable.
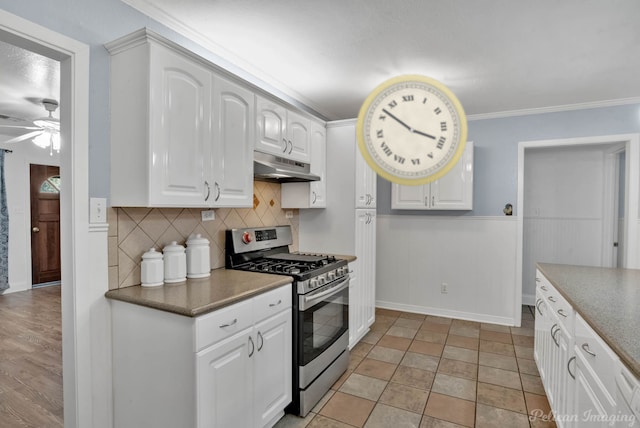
3:52
